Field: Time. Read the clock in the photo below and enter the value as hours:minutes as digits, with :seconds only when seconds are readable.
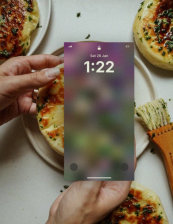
1:22
